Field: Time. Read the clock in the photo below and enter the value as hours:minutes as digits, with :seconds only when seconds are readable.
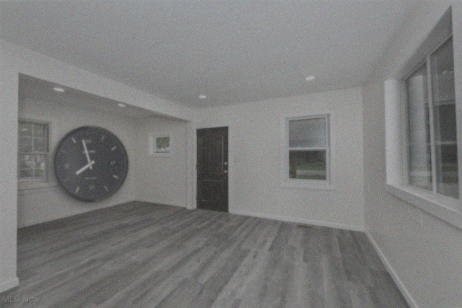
7:58
